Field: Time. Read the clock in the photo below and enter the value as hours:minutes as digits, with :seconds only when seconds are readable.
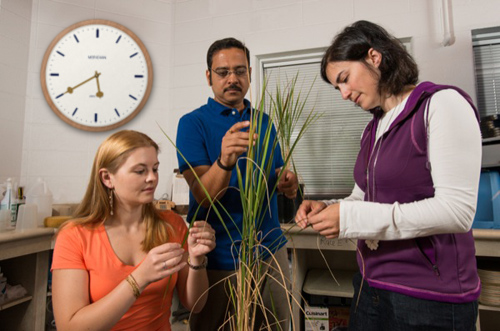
5:40
